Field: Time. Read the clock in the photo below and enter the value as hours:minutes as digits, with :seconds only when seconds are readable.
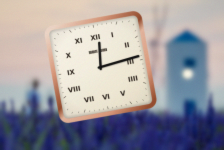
12:14
